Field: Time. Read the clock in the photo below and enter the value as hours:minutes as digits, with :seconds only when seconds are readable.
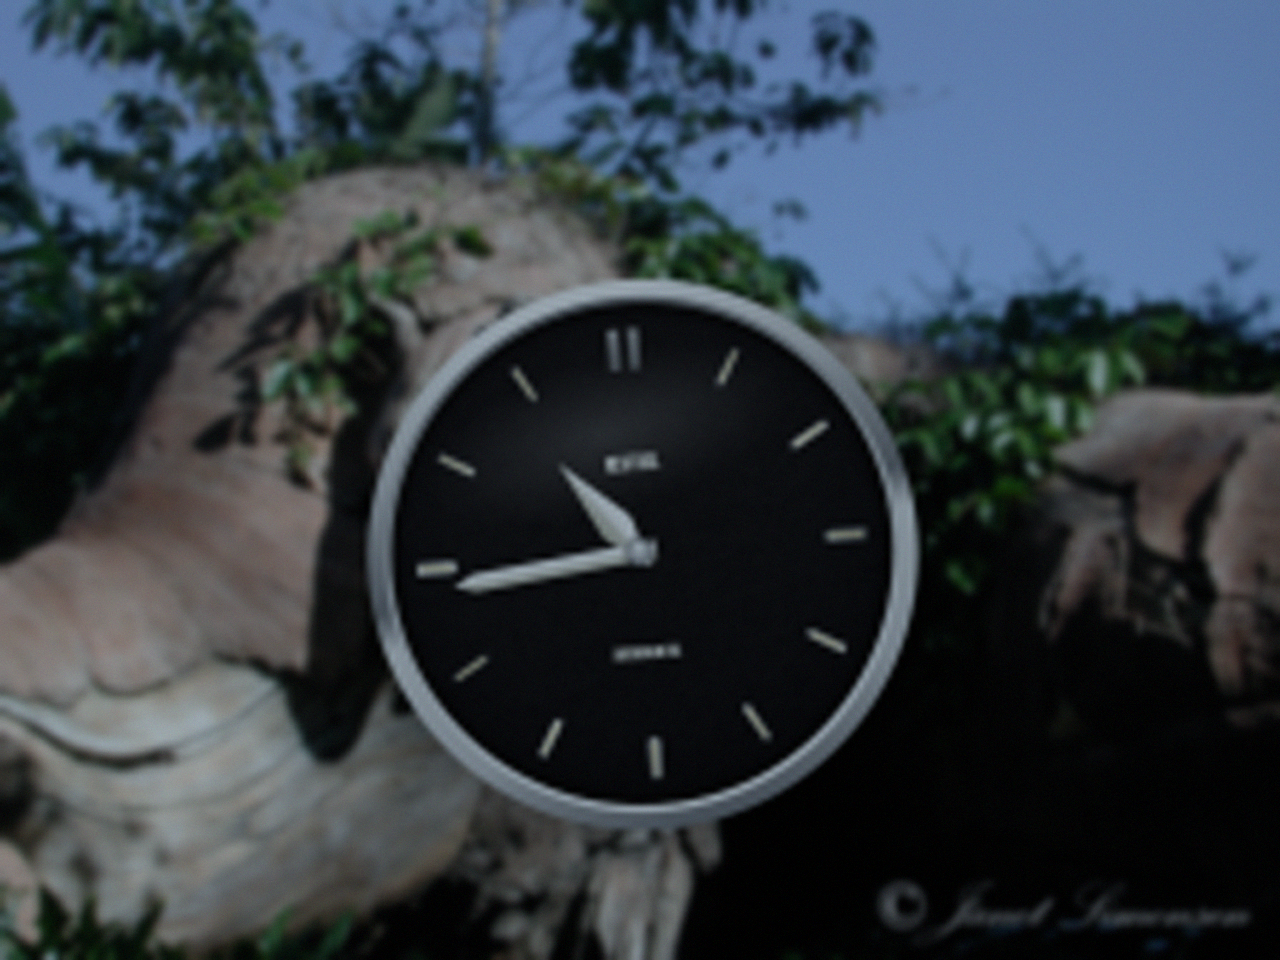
10:44
